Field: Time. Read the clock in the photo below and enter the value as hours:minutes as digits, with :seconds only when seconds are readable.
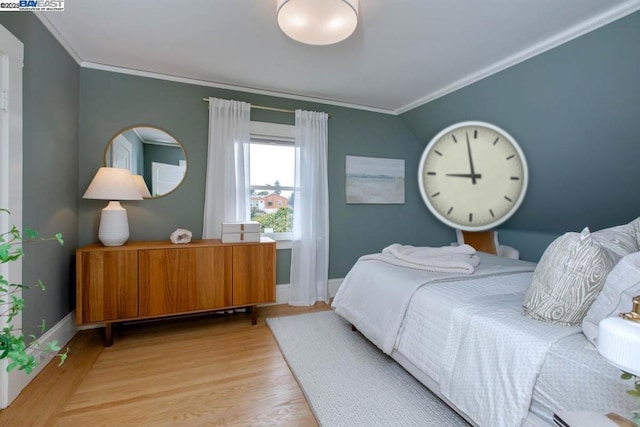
8:58
